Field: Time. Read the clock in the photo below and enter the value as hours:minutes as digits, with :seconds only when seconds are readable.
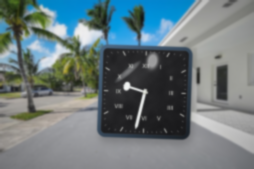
9:32
